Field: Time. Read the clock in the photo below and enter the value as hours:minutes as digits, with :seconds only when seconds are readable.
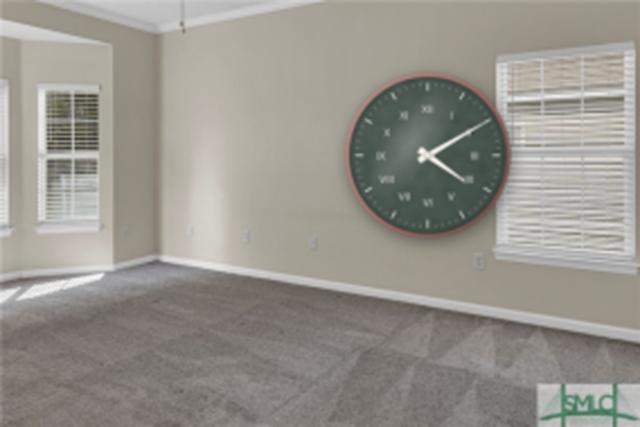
4:10
